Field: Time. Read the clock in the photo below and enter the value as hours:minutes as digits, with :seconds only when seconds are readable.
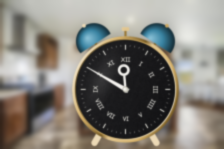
11:50
